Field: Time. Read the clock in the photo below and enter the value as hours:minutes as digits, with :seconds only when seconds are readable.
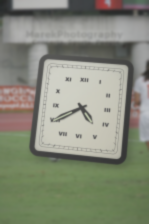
4:40
